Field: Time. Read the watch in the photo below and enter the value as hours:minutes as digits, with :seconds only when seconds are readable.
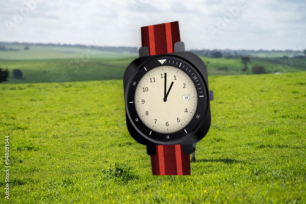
1:01
